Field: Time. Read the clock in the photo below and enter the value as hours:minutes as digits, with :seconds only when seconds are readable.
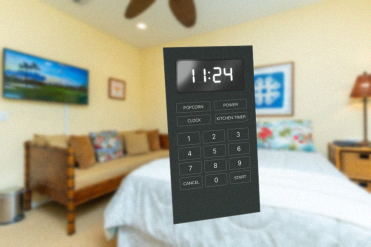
11:24
